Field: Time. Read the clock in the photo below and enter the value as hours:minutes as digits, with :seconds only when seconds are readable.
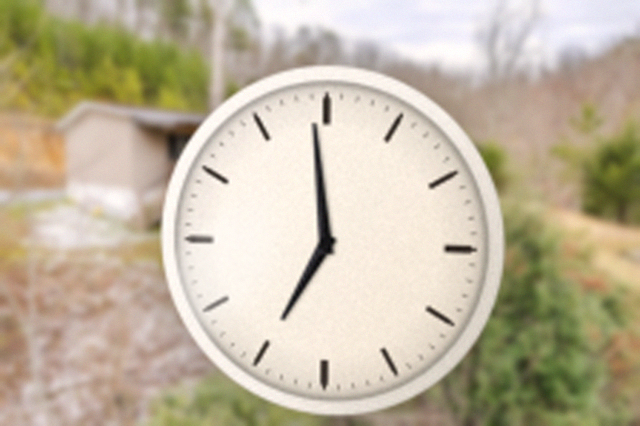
6:59
